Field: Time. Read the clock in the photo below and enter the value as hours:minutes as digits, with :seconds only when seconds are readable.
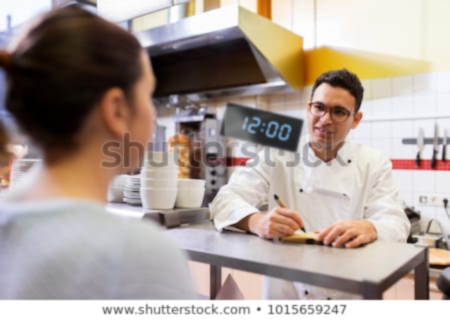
12:00
